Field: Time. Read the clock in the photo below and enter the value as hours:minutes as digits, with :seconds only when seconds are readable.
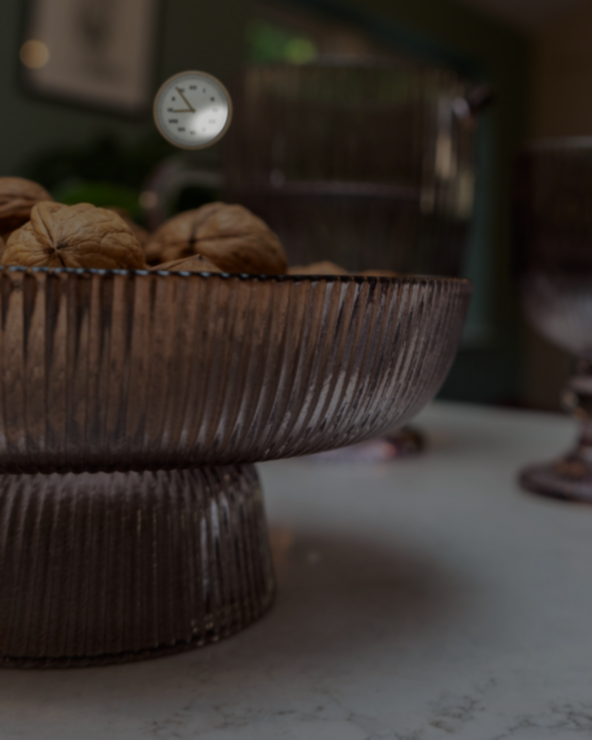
8:54
